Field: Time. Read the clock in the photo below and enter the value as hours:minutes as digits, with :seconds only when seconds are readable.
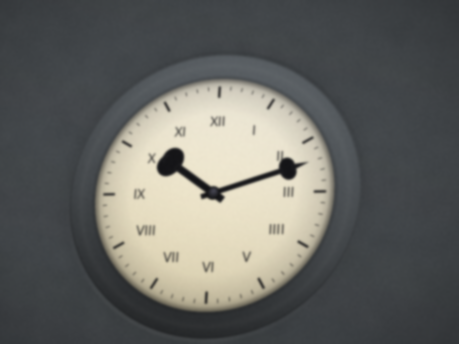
10:12
